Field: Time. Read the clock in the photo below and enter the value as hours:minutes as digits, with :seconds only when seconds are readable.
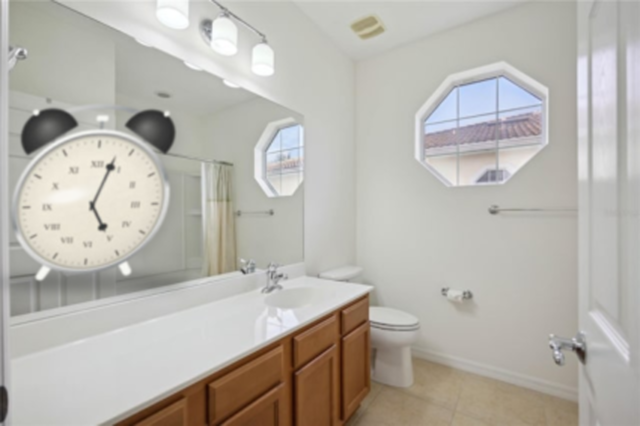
5:03
